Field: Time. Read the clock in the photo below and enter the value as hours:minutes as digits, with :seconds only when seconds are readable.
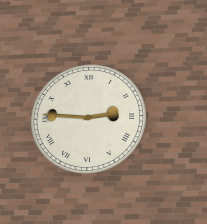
2:46
